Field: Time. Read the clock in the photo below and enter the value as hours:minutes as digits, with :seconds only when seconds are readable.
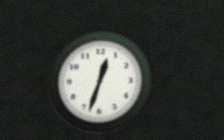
12:33
